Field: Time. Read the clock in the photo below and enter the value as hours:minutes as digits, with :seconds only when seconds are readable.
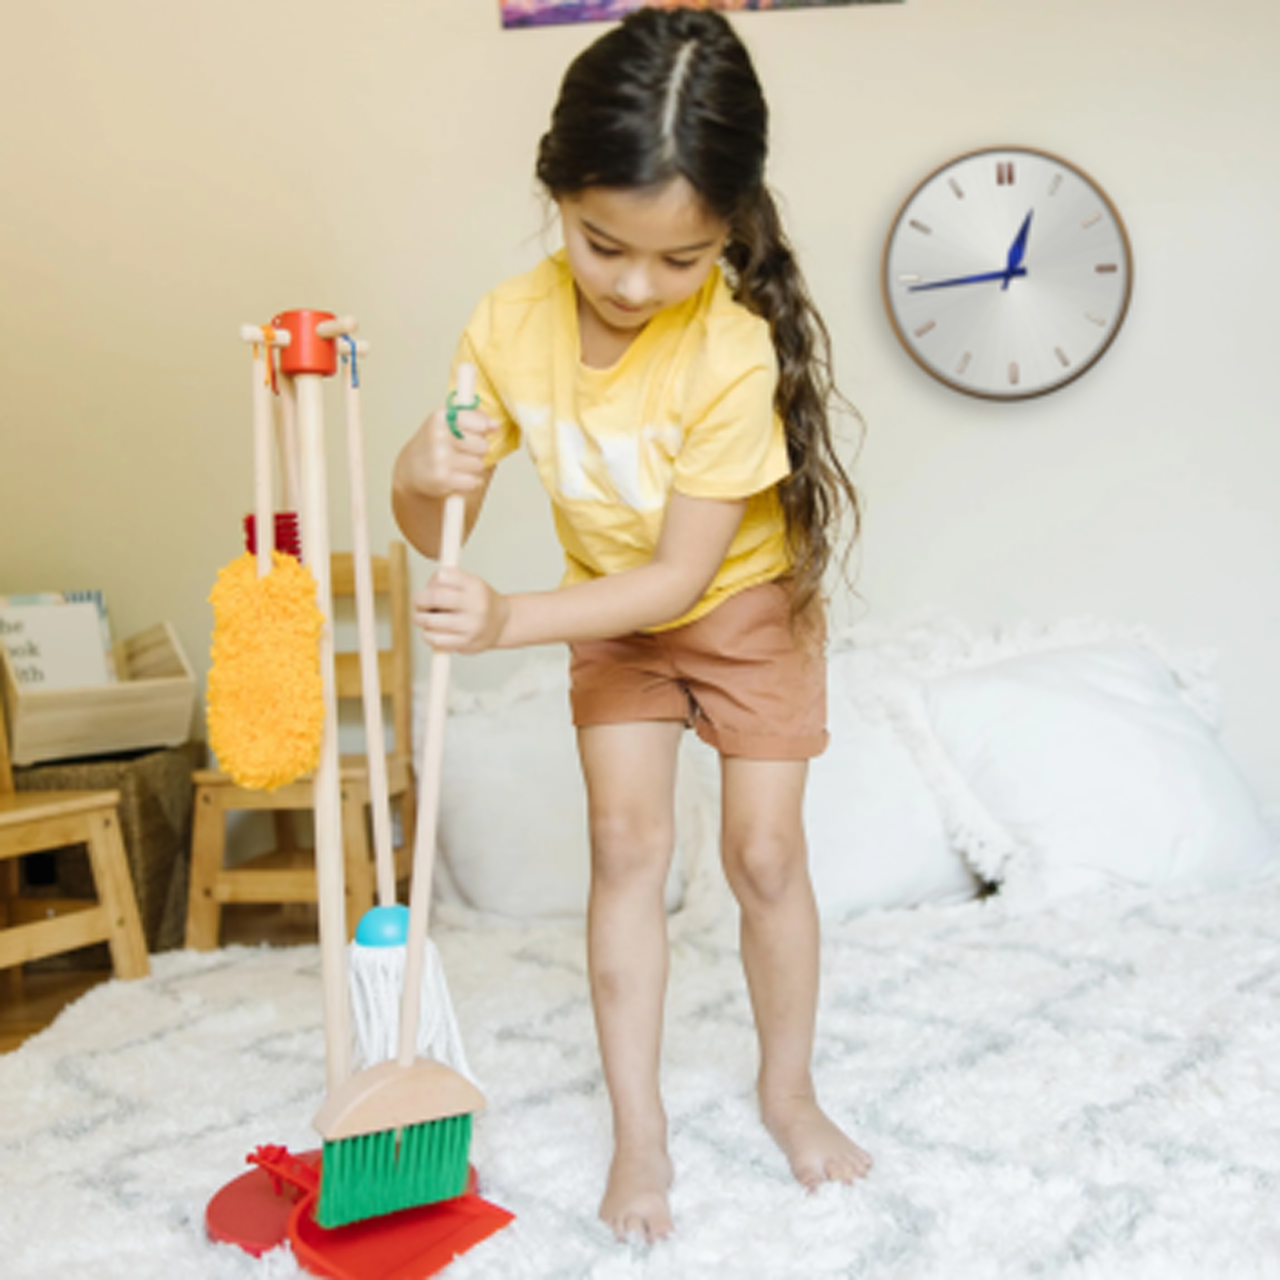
12:44
